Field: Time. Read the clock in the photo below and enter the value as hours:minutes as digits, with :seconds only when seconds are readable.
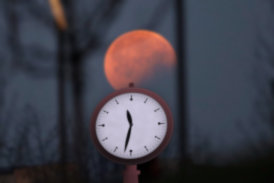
11:32
